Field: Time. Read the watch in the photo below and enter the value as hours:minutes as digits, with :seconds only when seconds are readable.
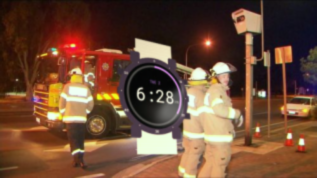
6:28
